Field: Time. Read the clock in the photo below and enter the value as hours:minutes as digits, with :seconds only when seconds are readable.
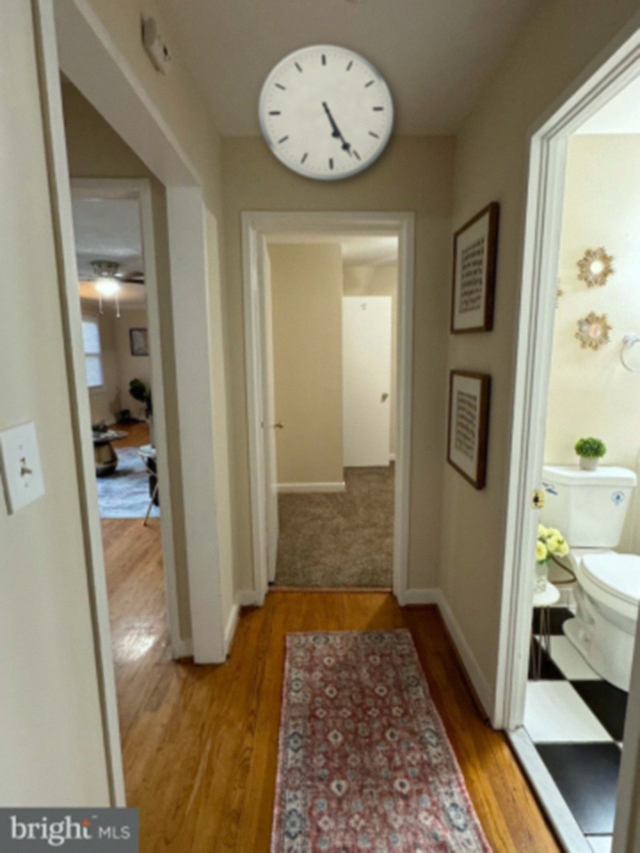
5:26
